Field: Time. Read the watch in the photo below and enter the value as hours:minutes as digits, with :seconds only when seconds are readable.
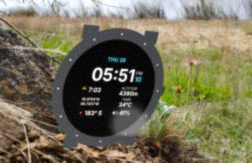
5:51
